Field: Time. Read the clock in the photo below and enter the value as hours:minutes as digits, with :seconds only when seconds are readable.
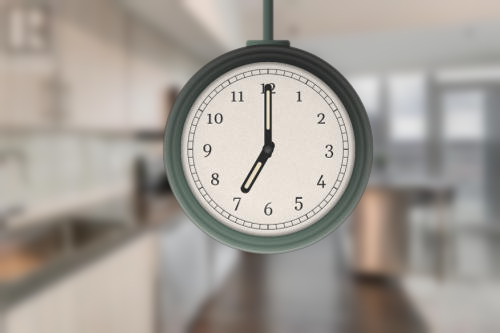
7:00
